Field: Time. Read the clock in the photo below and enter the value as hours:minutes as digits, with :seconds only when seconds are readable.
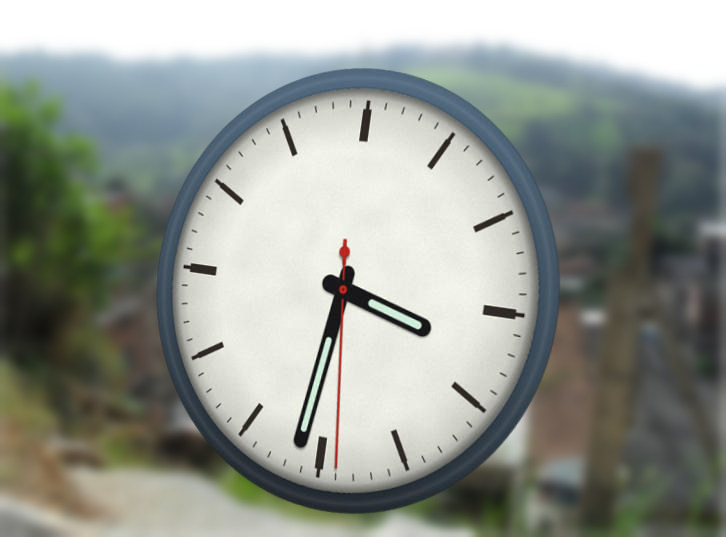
3:31:29
